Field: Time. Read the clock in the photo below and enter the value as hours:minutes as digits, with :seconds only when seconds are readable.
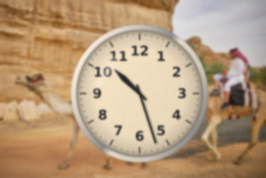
10:27
